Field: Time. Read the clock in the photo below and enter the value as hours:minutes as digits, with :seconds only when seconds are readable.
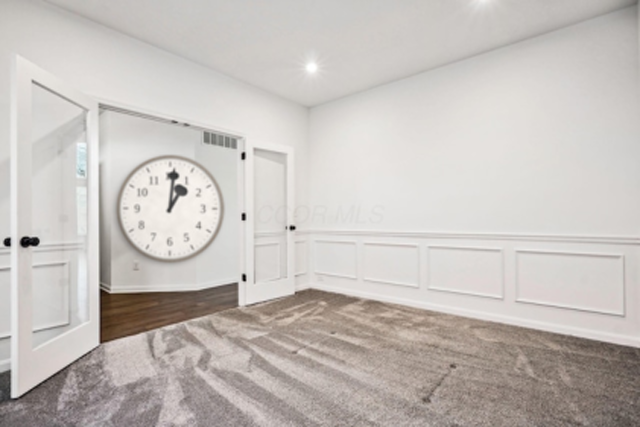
1:01
